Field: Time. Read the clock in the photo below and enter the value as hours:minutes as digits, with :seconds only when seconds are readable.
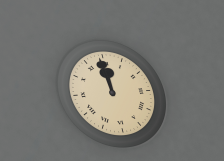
11:59
